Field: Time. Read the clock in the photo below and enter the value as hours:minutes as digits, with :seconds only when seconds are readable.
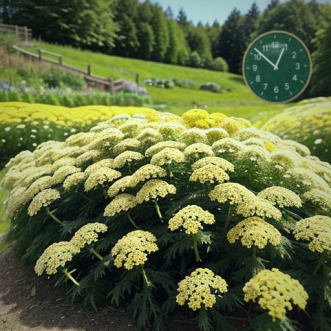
12:52
